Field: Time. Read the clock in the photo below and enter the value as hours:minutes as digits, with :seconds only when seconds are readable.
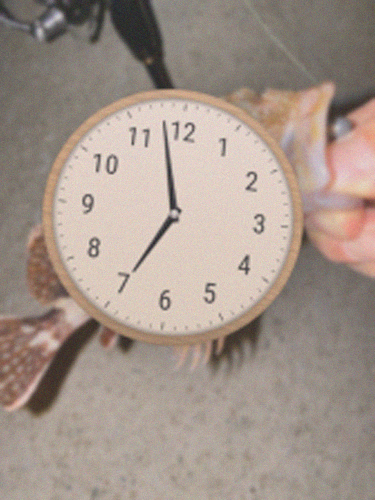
6:58
